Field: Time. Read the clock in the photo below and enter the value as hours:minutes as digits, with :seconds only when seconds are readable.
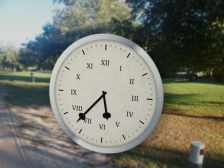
5:37
